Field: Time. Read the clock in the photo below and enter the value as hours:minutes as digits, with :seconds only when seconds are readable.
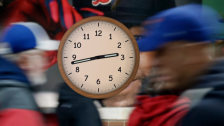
2:43
